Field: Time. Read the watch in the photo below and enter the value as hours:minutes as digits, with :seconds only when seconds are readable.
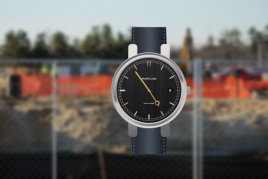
4:54
